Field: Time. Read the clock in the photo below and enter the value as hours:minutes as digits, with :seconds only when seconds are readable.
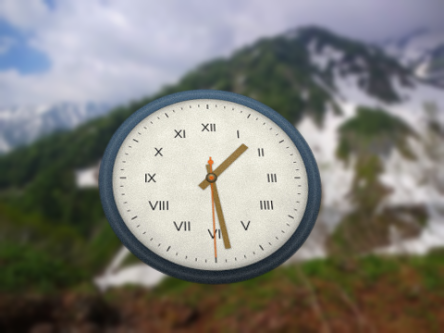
1:28:30
